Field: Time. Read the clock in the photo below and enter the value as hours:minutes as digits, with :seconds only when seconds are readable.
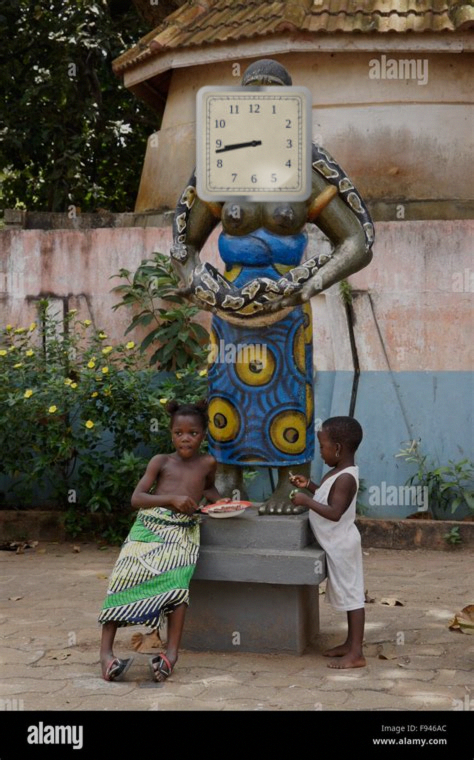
8:43
